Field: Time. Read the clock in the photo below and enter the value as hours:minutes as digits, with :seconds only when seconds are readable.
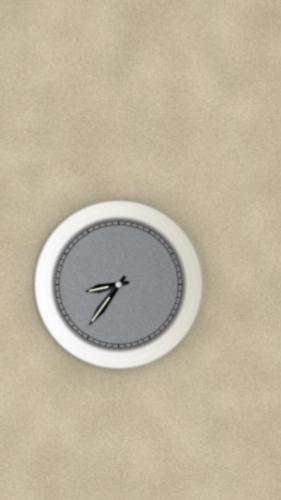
8:36
